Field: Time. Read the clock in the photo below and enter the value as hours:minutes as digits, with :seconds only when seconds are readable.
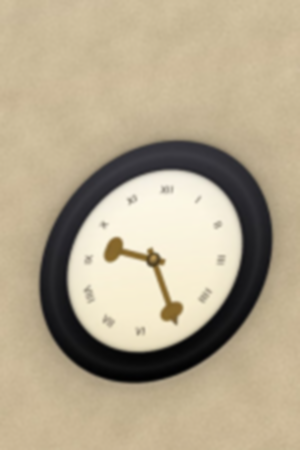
9:25
